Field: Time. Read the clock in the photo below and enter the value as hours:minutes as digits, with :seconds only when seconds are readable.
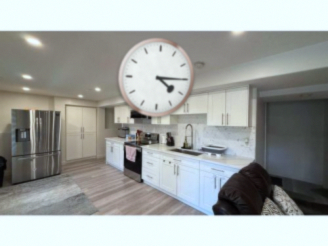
4:15
